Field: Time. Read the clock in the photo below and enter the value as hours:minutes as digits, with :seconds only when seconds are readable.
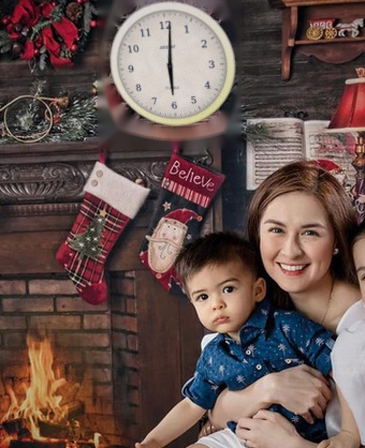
6:01
